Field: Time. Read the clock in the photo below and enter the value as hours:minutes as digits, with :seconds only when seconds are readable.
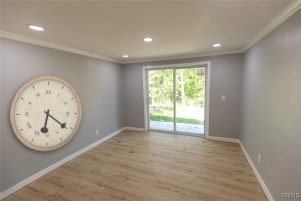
6:21
